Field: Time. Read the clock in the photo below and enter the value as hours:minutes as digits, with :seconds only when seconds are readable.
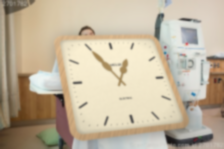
12:55
